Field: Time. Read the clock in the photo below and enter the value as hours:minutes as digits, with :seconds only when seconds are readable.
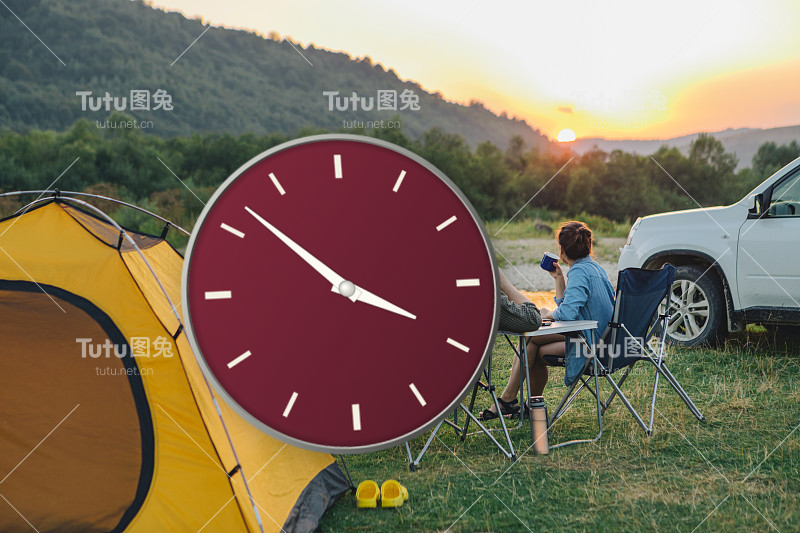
3:52
